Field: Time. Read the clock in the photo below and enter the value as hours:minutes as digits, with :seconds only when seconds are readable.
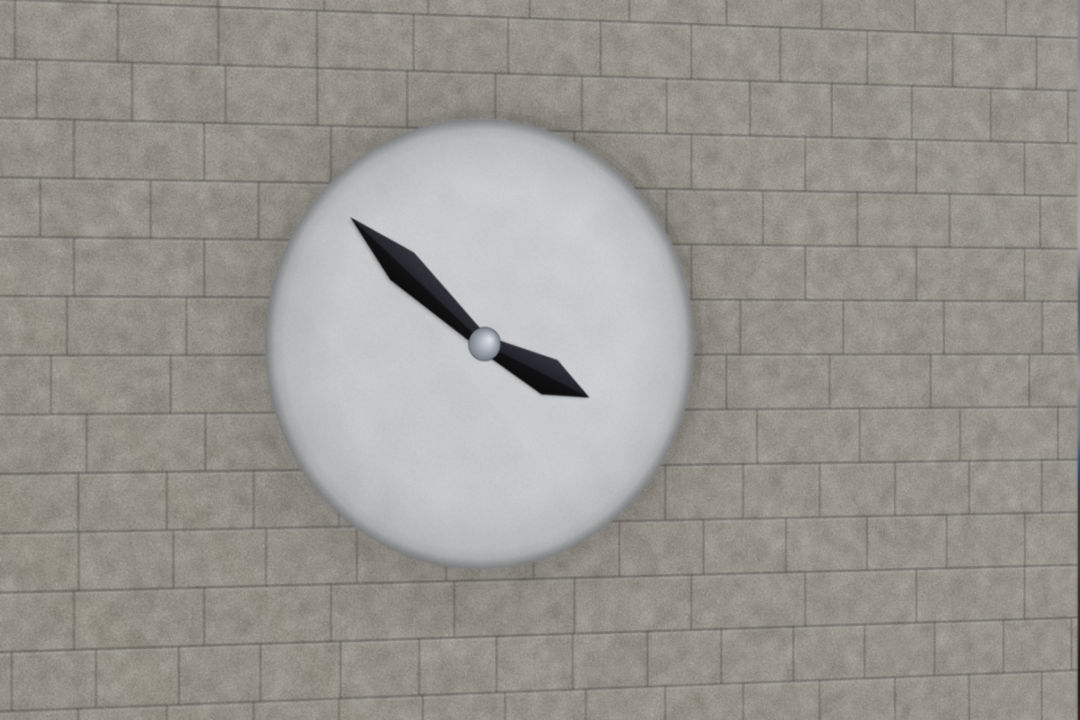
3:52
